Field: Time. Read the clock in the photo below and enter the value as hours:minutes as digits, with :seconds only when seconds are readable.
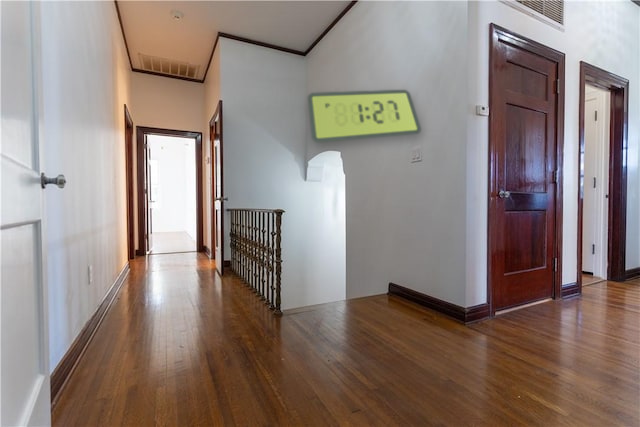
1:27
